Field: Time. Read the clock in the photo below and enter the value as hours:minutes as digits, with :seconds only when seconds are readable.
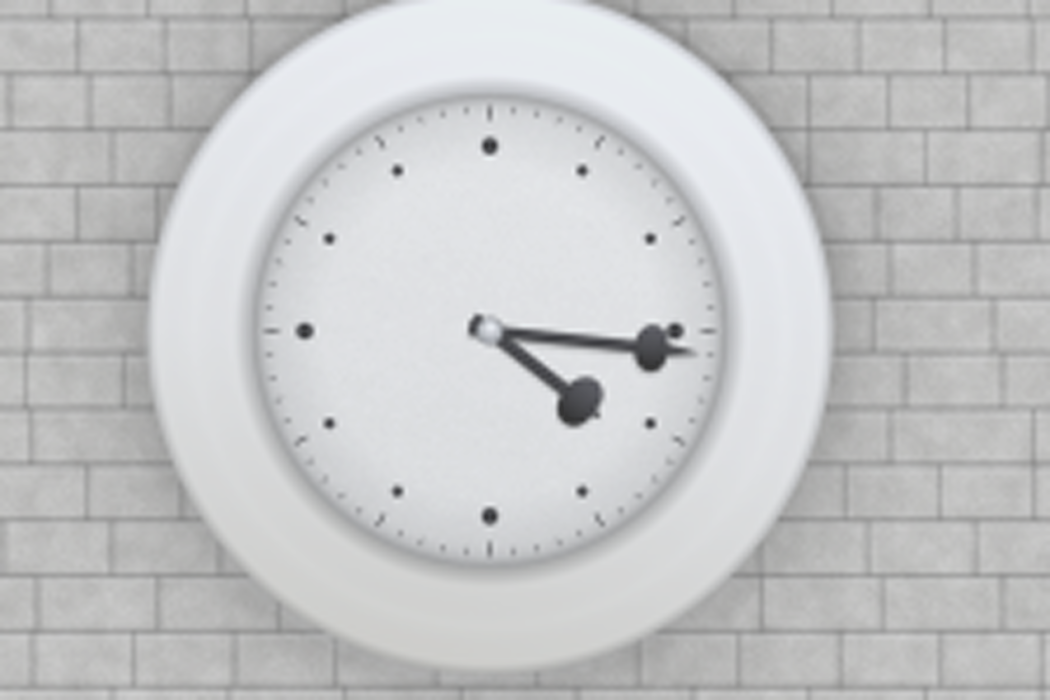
4:16
